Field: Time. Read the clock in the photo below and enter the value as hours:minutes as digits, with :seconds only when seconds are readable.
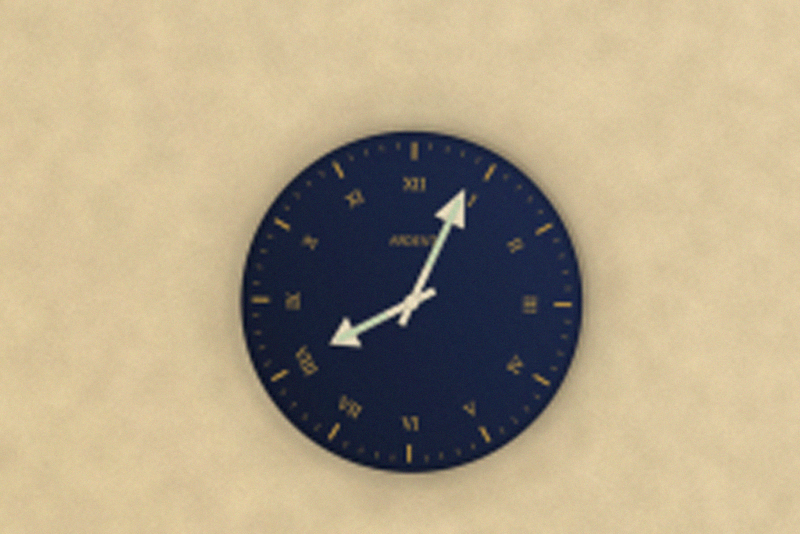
8:04
